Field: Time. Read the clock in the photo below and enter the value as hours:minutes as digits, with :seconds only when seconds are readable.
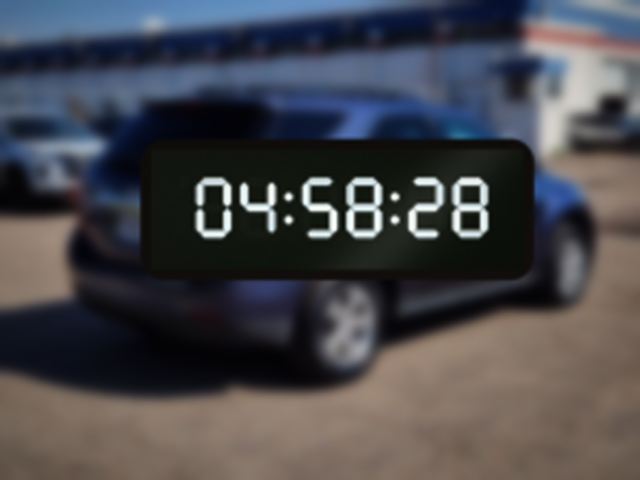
4:58:28
